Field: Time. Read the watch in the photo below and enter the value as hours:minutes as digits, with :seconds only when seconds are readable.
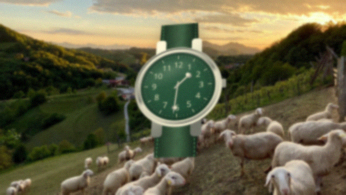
1:31
